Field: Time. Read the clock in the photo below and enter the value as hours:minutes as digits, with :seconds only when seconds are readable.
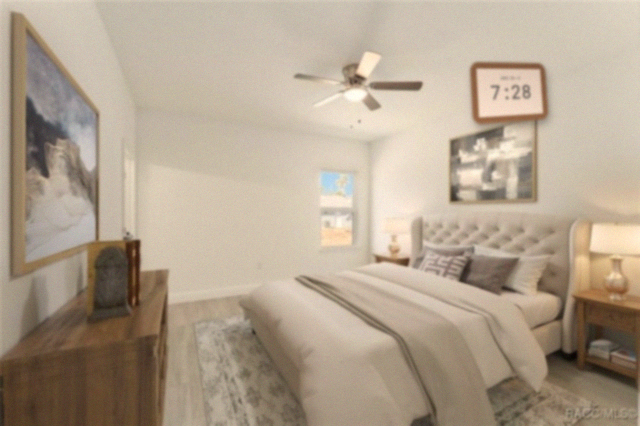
7:28
